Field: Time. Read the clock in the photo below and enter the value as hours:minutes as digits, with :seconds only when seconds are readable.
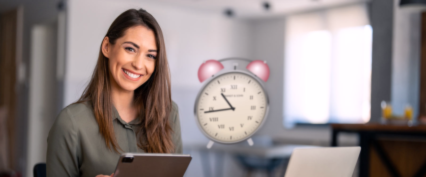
10:44
